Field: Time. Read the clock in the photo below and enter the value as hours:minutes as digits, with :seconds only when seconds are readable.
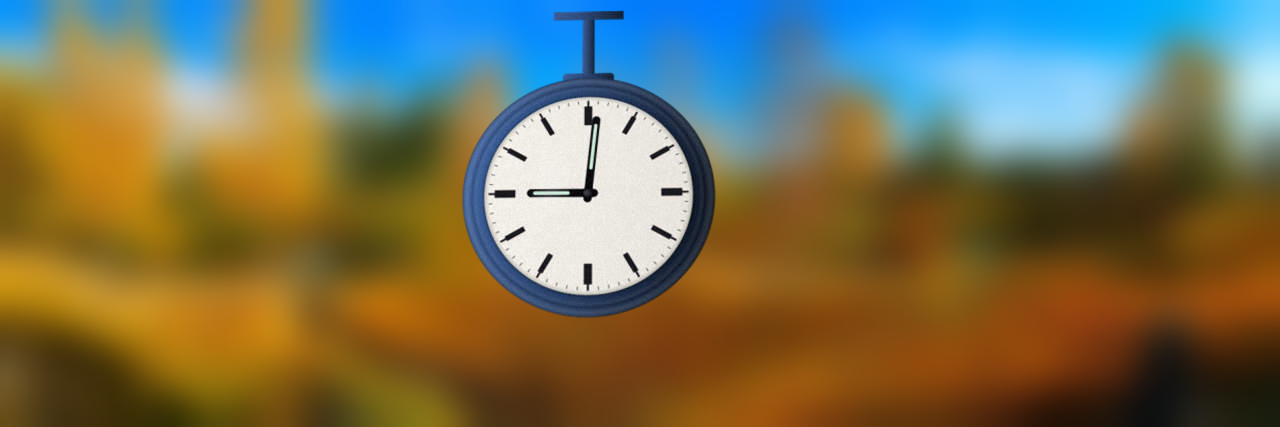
9:01
